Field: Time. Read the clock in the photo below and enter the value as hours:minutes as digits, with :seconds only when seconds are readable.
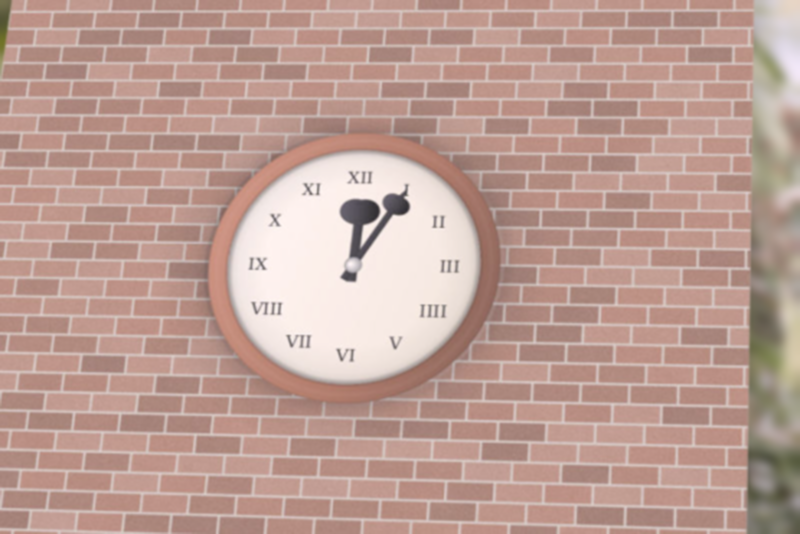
12:05
